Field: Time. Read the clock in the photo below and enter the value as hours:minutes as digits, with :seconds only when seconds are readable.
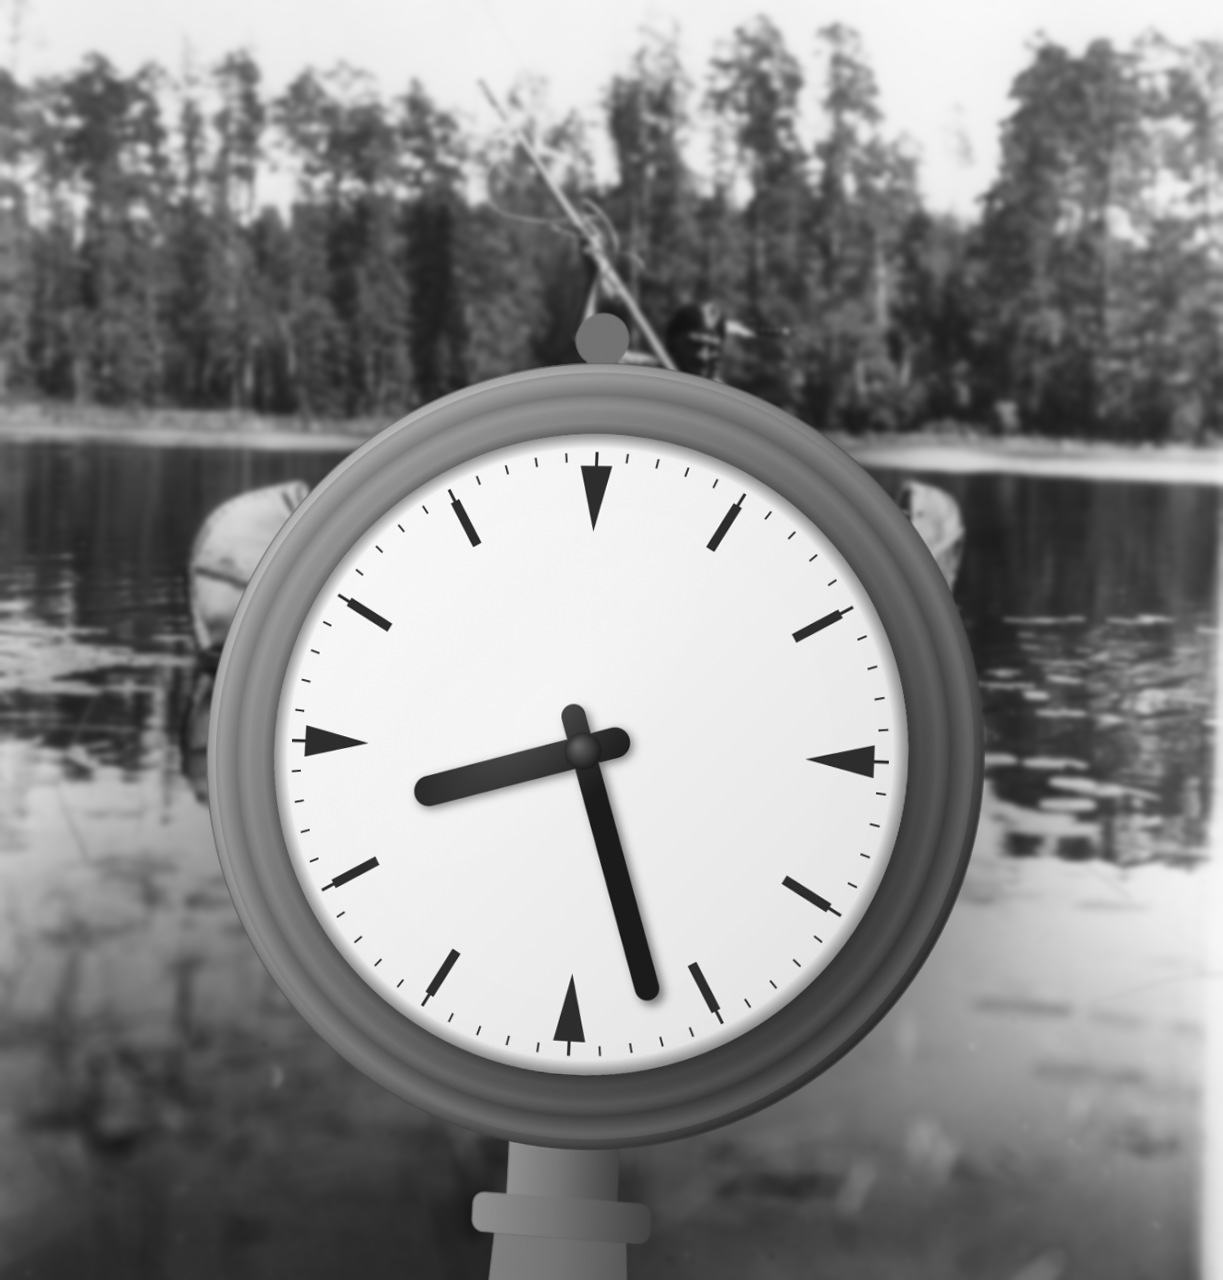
8:27
